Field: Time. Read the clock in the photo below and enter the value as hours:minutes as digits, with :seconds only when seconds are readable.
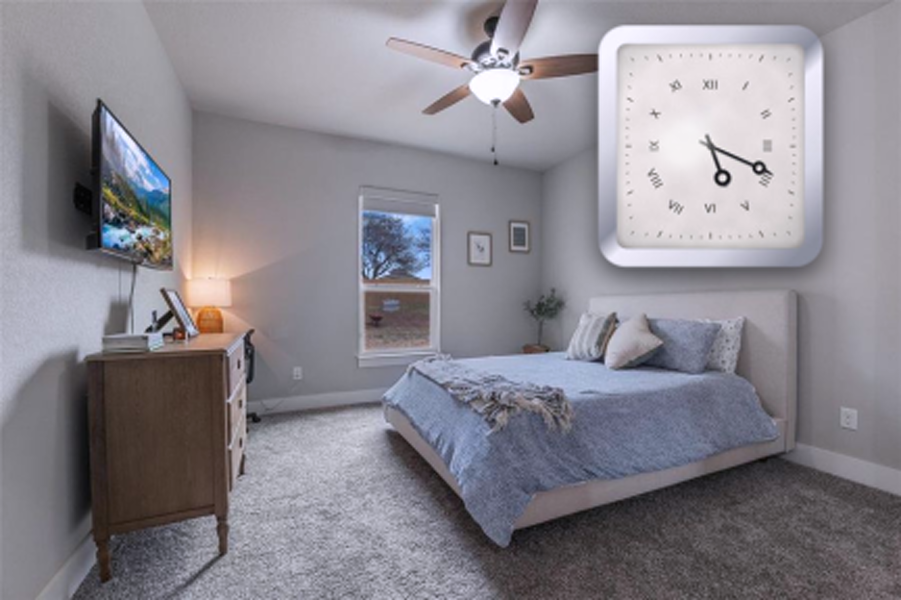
5:19
